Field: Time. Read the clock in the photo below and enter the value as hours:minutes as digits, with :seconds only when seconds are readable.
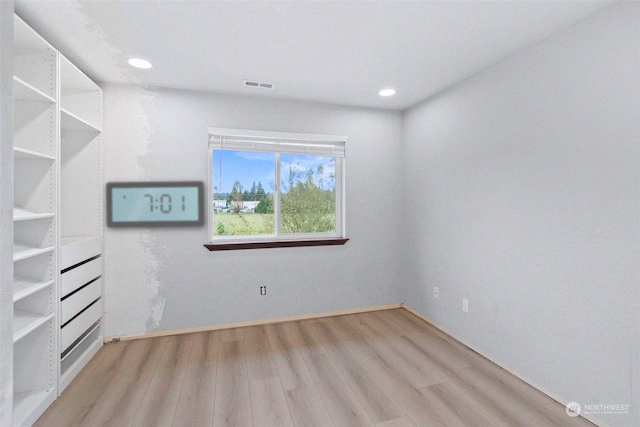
7:01
